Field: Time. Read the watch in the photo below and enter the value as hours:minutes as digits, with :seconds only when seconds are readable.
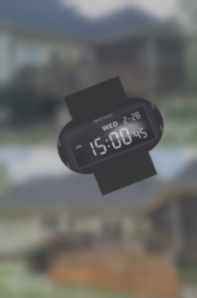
15:00:45
